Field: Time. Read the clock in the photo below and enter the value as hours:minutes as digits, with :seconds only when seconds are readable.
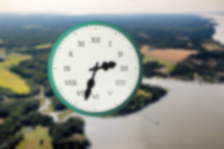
2:33
